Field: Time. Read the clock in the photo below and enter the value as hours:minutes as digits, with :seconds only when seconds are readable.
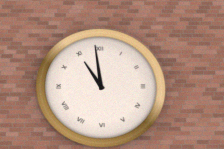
10:59
